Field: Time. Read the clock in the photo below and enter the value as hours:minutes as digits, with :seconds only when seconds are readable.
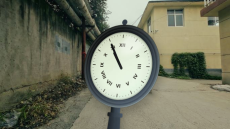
10:55
